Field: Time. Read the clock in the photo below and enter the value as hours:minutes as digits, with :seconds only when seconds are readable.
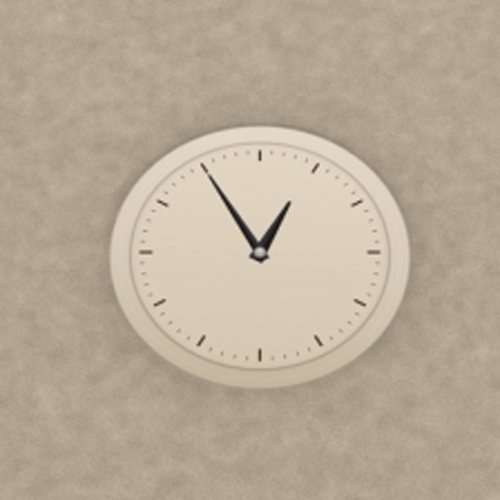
12:55
